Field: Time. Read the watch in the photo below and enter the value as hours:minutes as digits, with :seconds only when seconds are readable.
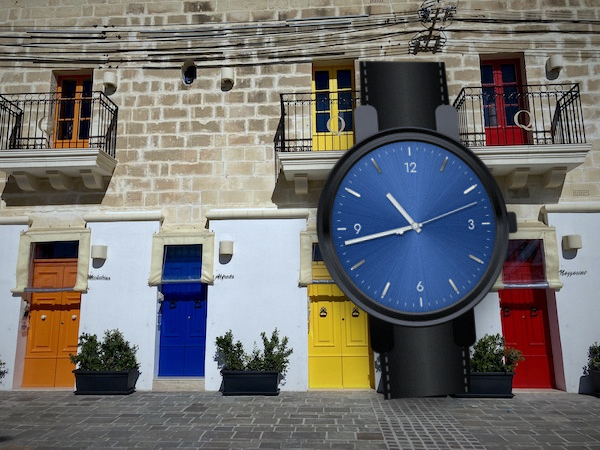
10:43:12
